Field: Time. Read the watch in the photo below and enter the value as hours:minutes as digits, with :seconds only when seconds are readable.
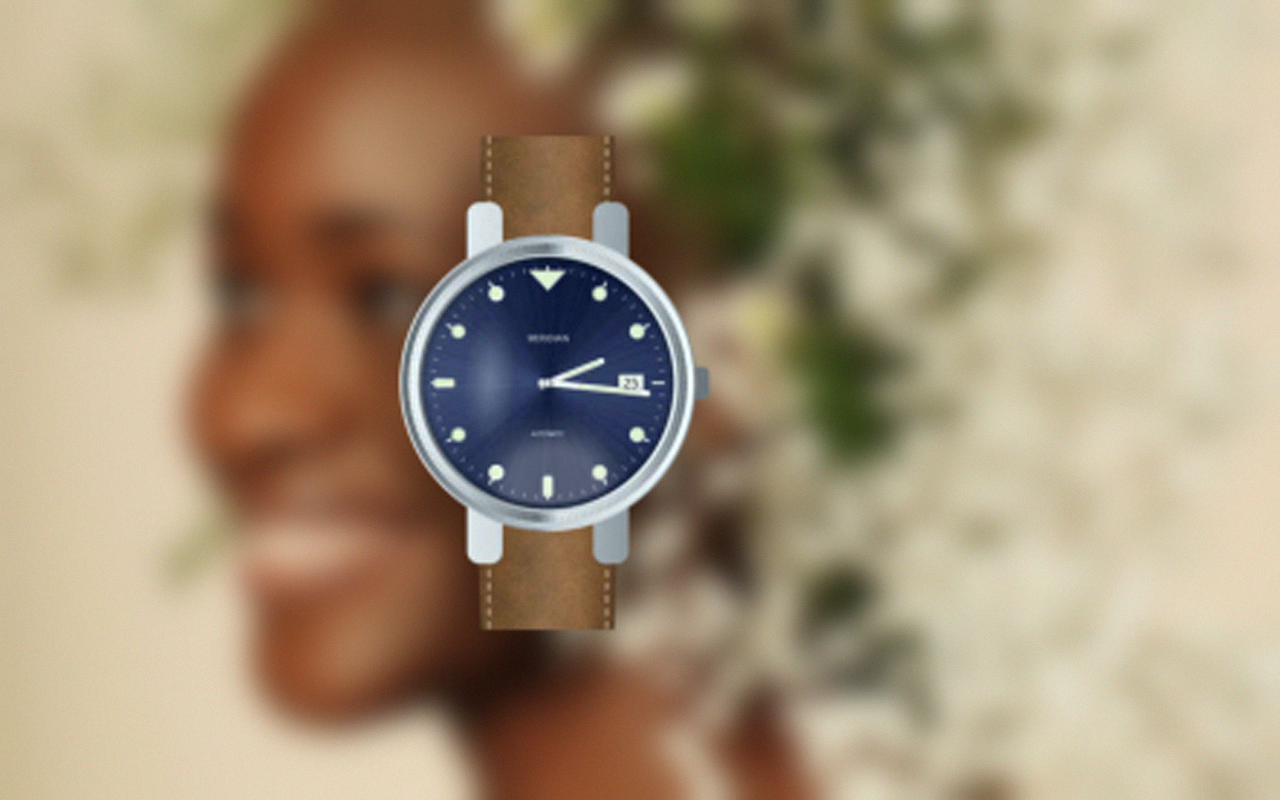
2:16
